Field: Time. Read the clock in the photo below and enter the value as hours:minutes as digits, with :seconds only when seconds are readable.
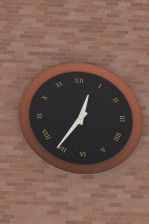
12:36
